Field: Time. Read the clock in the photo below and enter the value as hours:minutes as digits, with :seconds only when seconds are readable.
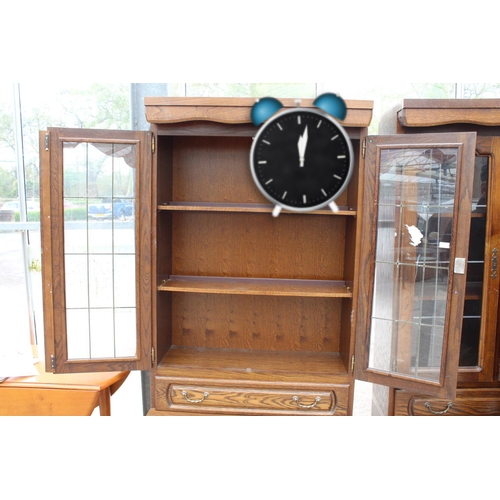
12:02
